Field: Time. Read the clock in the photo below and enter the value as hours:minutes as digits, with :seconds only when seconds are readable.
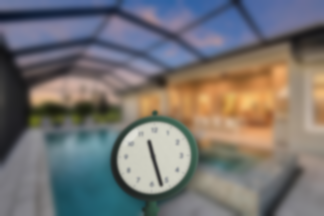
11:27
